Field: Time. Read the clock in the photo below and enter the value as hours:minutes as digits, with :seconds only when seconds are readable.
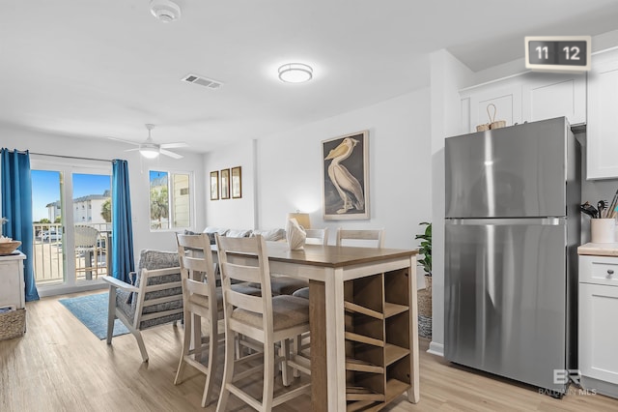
11:12
